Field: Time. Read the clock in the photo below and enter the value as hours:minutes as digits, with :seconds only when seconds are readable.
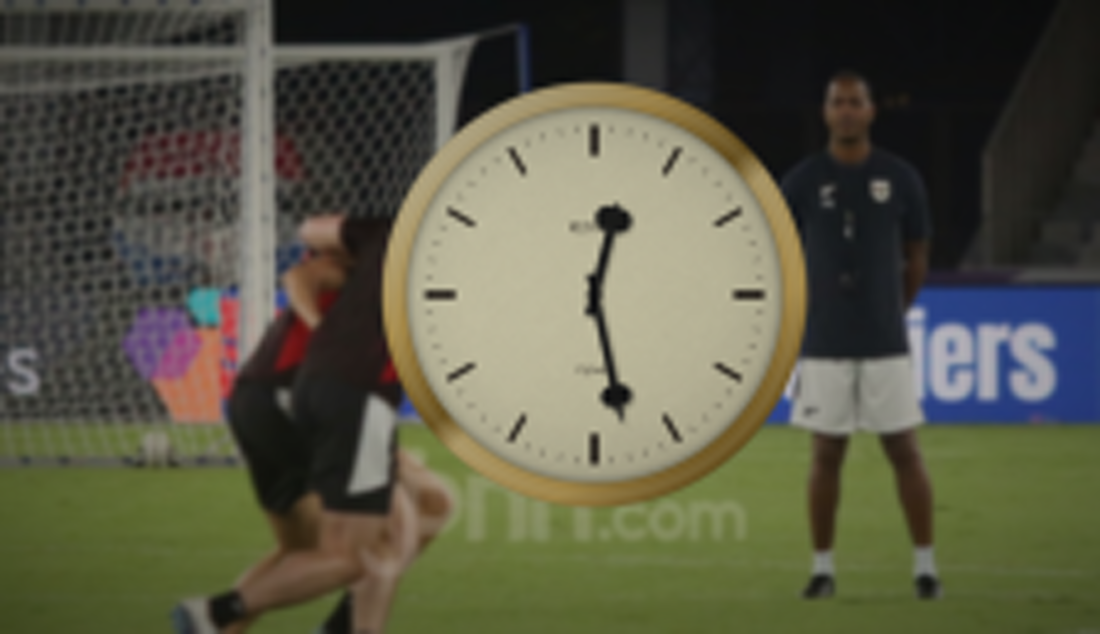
12:28
